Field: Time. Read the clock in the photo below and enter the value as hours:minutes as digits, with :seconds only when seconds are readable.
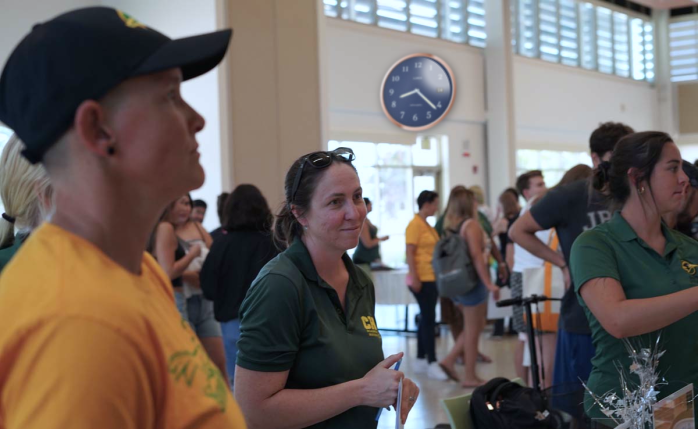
8:22
